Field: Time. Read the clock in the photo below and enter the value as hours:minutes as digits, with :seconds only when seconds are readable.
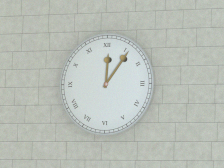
12:06
